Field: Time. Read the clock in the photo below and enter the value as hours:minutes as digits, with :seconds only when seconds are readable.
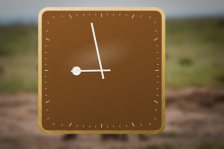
8:58
